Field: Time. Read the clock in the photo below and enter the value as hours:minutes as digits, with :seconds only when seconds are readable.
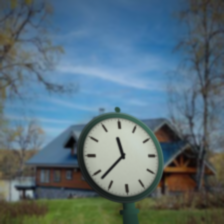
11:38
